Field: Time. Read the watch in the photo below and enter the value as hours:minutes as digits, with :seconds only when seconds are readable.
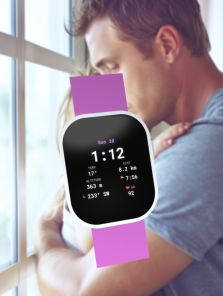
1:12
